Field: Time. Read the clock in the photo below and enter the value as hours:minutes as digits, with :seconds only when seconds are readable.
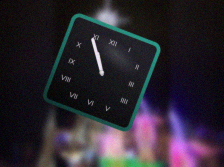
10:54
